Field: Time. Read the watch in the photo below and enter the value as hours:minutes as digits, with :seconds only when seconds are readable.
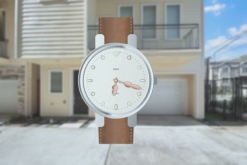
6:18
